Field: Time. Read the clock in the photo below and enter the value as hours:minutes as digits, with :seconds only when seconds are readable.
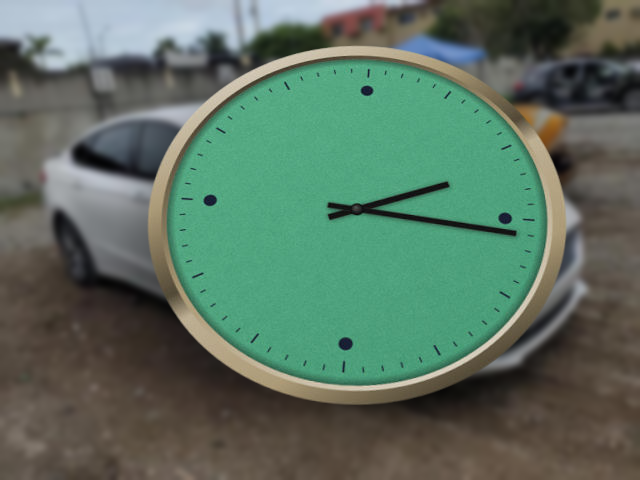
2:16
